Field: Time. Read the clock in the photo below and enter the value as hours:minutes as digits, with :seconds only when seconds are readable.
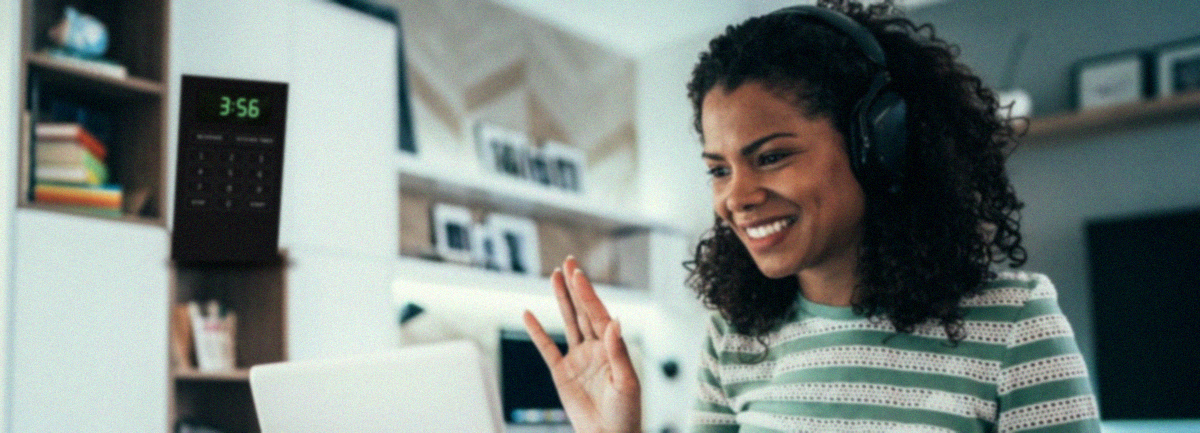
3:56
